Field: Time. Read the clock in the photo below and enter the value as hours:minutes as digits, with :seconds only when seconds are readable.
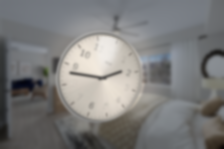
1:43
